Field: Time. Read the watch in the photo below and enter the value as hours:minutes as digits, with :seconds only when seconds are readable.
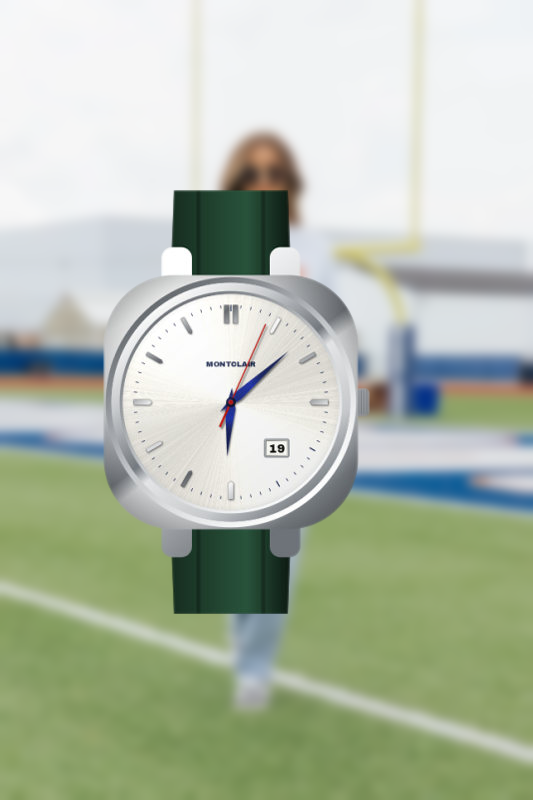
6:08:04
